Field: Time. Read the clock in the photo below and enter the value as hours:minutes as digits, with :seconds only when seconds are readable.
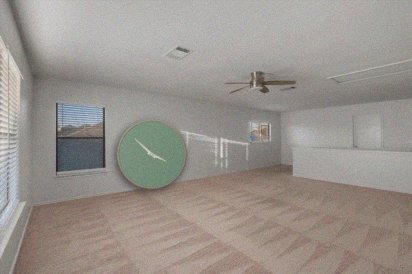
3:52
